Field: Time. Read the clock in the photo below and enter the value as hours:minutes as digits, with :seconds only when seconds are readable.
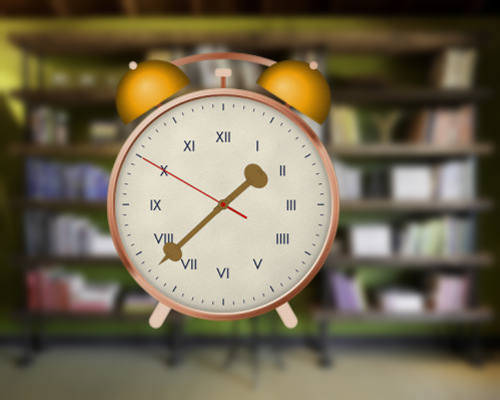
1:37:50
